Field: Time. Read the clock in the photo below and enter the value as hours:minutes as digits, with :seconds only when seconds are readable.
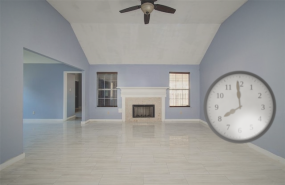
7:59
